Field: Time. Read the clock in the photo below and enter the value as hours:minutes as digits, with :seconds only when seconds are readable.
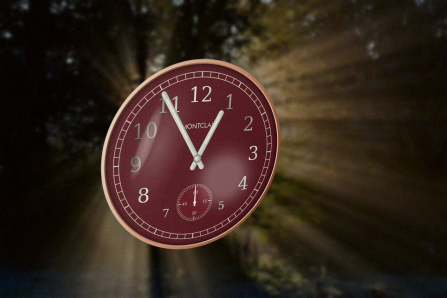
12:55
